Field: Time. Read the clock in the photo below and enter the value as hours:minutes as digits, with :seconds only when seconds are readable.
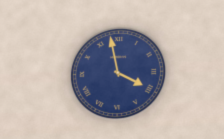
3:58
